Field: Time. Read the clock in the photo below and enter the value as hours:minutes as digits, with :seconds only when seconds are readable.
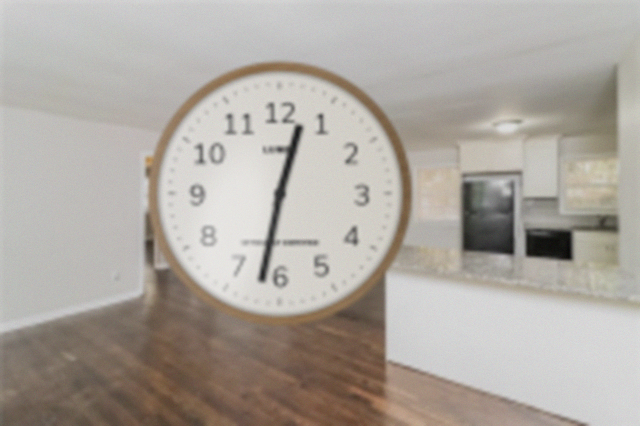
12:32
